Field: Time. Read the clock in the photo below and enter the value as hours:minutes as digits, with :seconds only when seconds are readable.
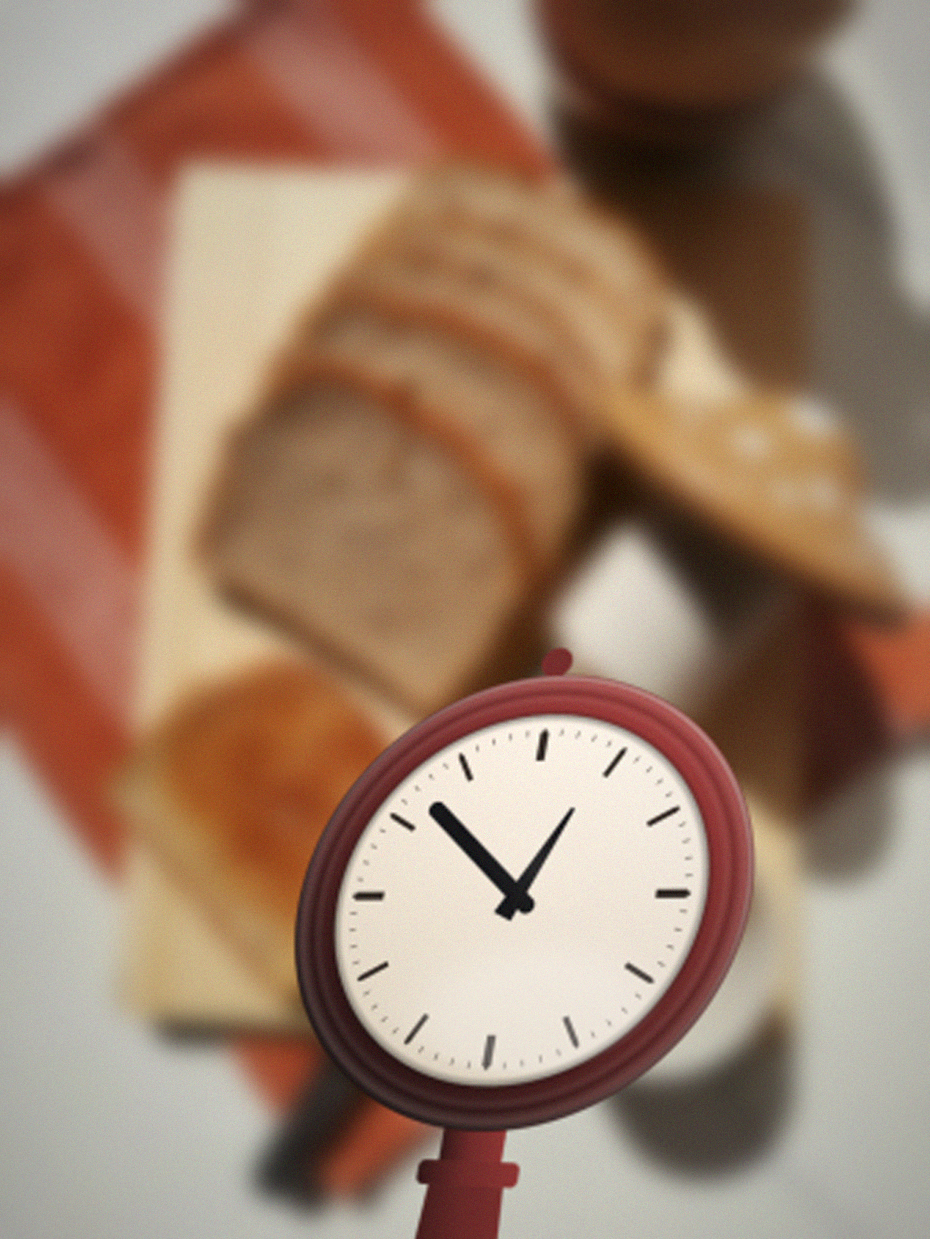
12:52
